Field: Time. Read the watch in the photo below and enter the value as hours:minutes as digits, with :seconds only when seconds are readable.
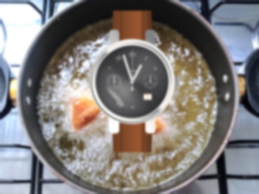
12:57
